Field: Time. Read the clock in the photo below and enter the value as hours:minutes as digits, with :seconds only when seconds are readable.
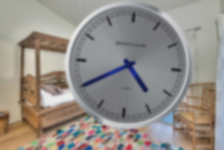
4:40
